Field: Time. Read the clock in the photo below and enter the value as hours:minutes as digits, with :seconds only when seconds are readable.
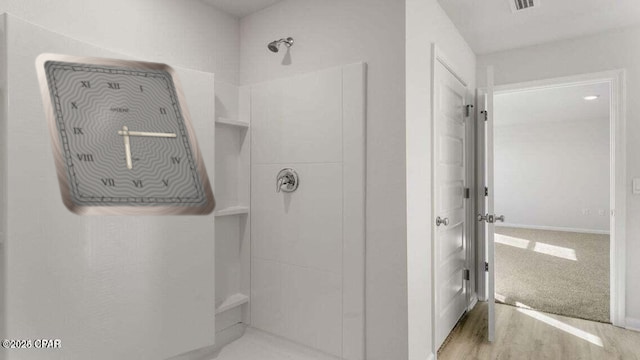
6:15
